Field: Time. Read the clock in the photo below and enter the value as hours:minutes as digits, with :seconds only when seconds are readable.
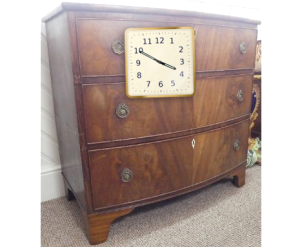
3:50
